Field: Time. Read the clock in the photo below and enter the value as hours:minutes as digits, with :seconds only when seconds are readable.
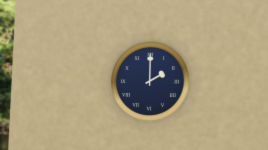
2:00
